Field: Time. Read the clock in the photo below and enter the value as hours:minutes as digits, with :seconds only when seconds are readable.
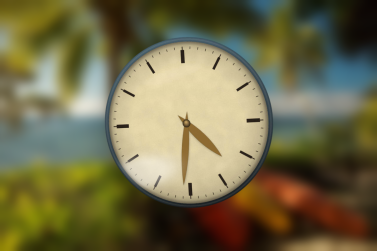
4:31
